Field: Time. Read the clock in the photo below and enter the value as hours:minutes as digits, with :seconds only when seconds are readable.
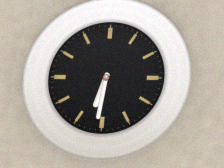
6:31
